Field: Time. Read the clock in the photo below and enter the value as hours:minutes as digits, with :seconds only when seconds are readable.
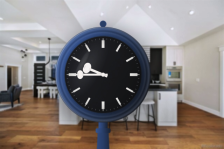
9:45
